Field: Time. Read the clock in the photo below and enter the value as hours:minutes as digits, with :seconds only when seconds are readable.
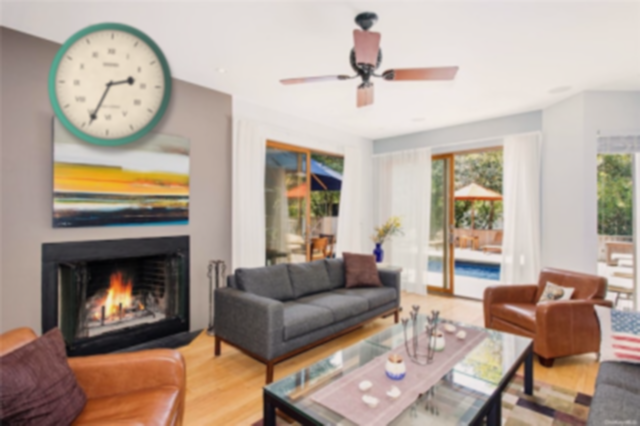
2:34
